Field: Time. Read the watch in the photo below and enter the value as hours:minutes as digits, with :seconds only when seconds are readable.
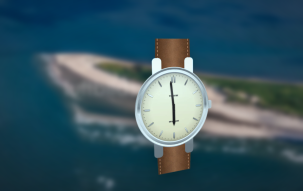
5:59
